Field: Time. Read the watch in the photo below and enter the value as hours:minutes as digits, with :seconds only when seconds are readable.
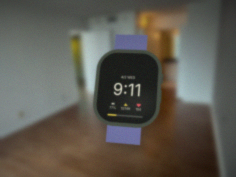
9:11
